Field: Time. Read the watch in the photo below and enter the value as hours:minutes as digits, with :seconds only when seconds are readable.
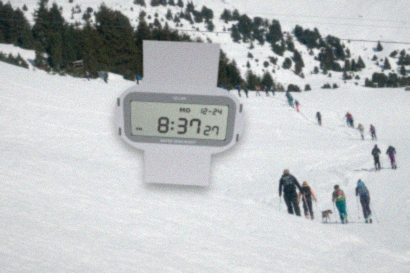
8:37:27
